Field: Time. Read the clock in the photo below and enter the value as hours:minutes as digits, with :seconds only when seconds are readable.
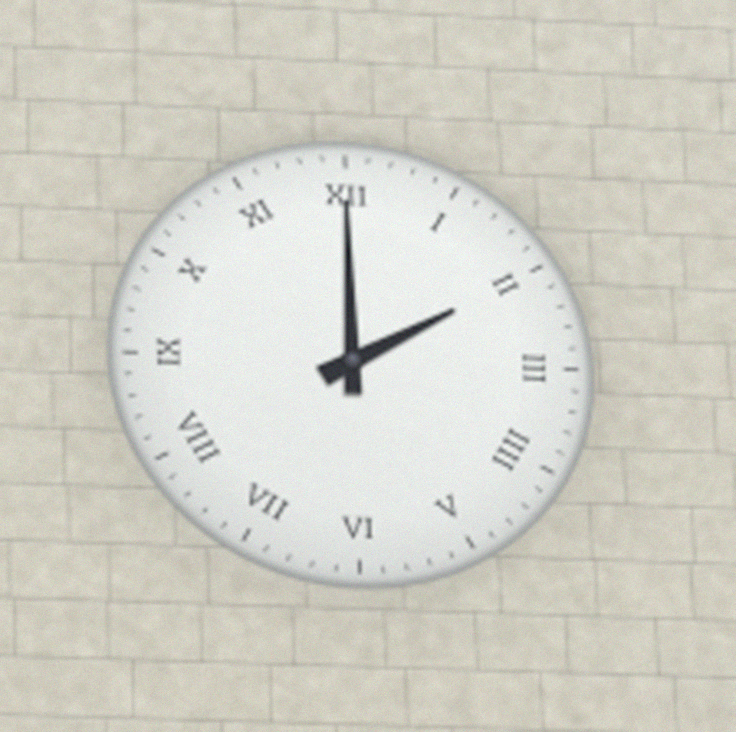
2:00
